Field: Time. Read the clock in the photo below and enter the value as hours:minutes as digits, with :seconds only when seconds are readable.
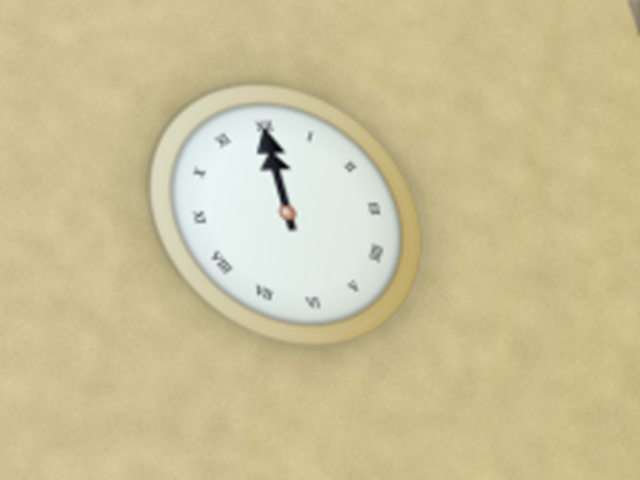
12:00
